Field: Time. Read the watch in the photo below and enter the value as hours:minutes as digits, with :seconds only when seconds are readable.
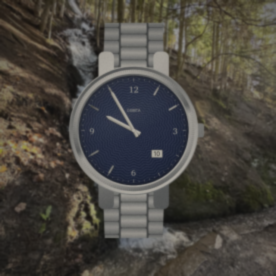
9:55
